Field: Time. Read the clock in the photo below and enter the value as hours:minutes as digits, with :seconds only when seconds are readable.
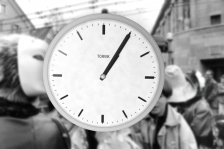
1:05
